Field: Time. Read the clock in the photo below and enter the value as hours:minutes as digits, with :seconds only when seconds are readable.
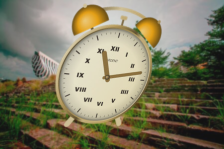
11:13
